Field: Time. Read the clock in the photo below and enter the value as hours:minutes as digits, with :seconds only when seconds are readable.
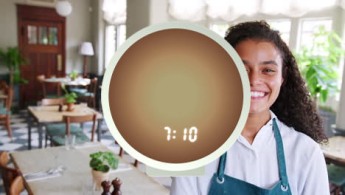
7:10
